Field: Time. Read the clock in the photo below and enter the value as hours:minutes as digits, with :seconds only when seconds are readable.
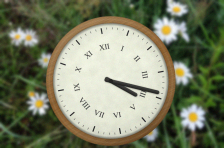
4:19
